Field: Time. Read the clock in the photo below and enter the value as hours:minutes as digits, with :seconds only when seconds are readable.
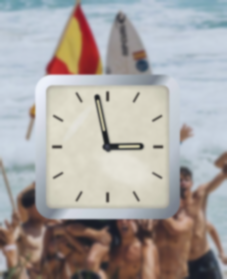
2:58
